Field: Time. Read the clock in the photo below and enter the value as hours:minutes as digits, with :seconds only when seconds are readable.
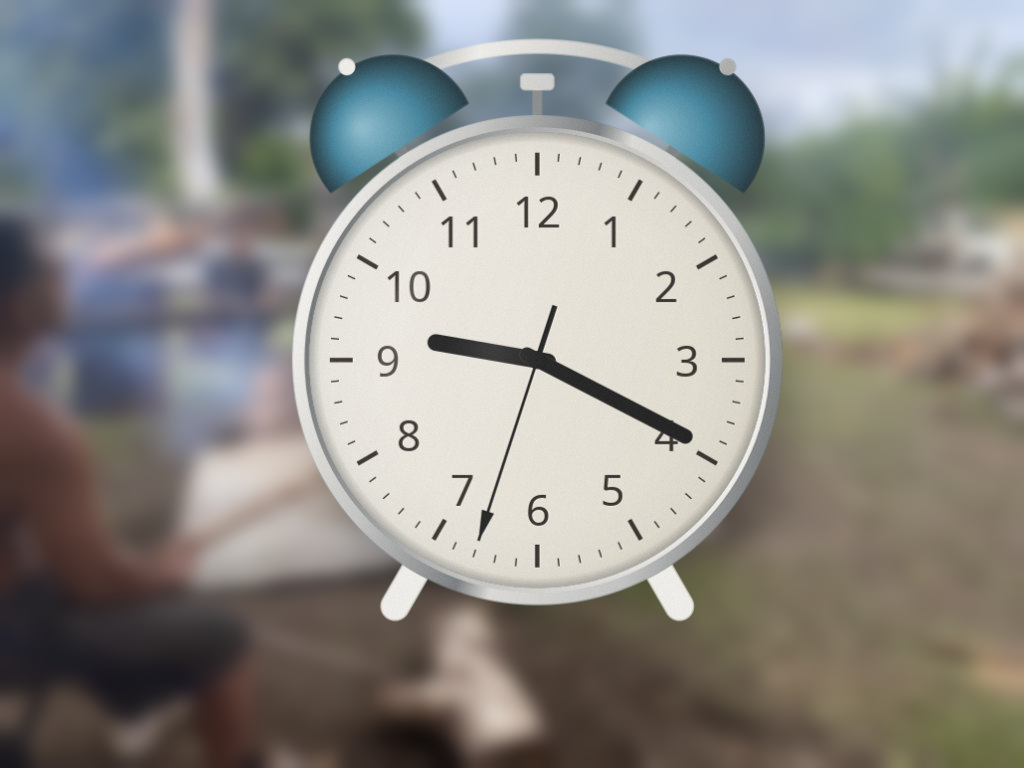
9:19:33
